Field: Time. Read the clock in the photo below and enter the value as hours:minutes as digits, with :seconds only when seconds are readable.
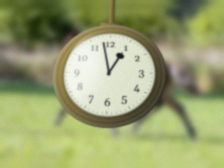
12:58
